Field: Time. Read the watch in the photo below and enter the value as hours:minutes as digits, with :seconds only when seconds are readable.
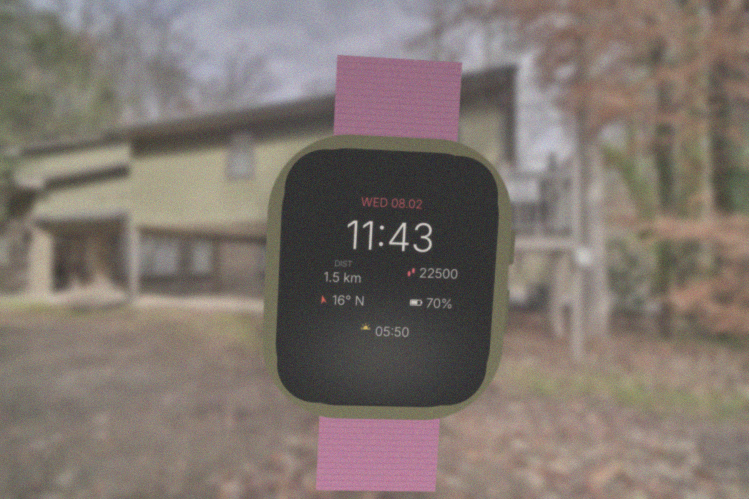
11:43
